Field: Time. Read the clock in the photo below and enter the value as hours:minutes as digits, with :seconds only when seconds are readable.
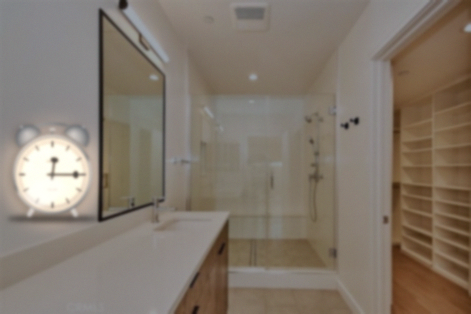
12:15
